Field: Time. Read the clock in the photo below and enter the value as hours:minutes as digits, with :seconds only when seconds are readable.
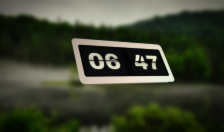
6:47
